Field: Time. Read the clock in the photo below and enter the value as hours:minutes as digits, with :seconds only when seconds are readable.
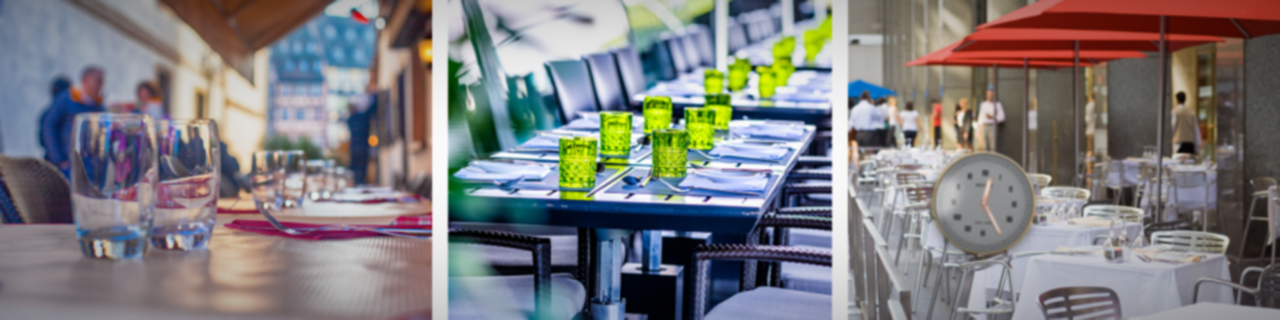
12:25
